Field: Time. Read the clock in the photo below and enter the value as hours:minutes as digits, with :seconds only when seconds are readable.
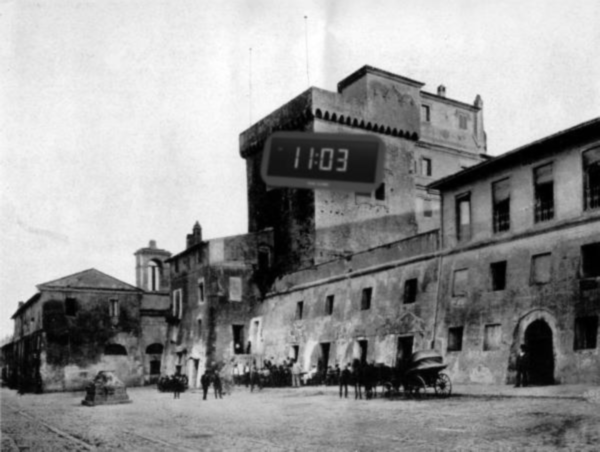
11:03
